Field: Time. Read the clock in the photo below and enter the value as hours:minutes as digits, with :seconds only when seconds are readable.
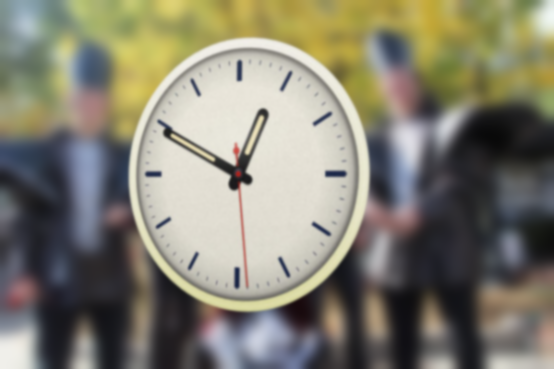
12:49:29
